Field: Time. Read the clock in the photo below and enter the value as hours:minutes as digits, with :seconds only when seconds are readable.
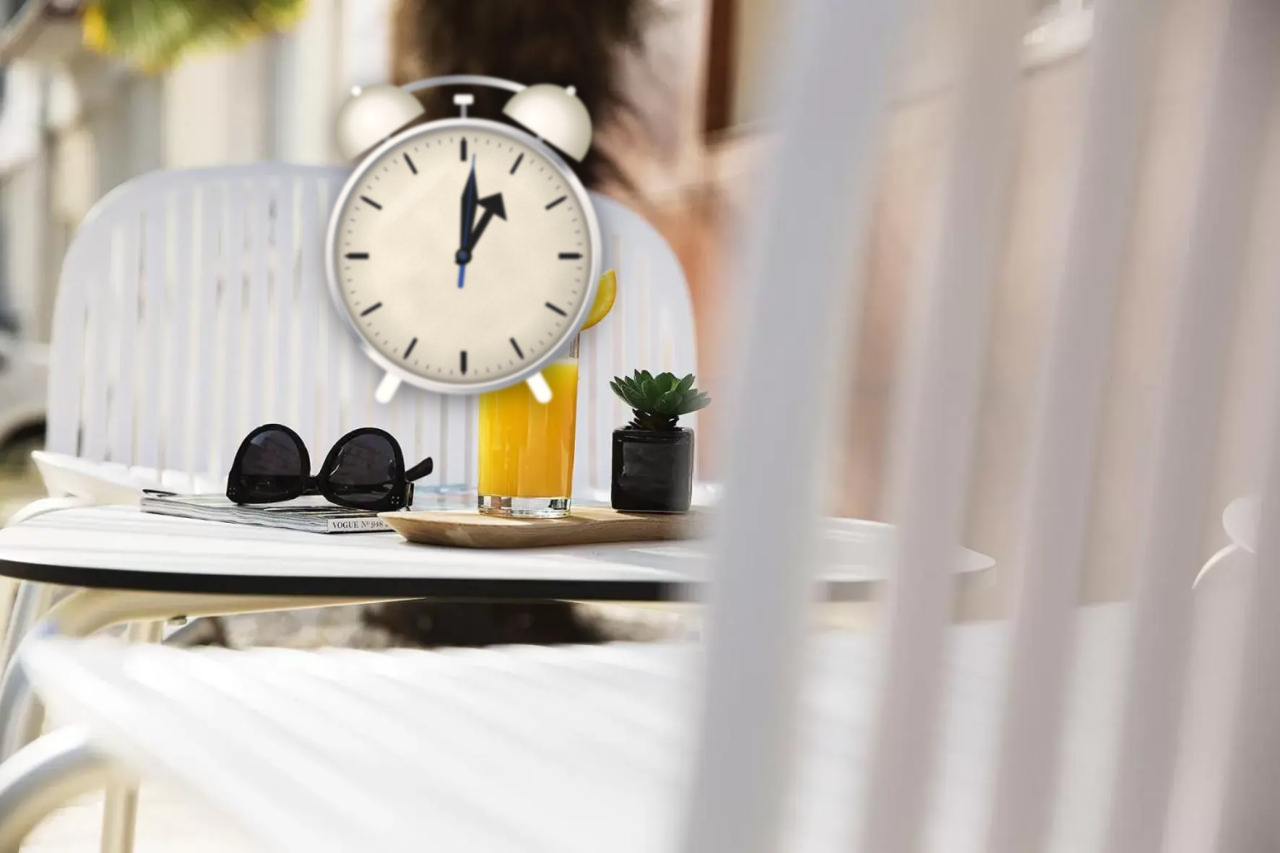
1:01:01
